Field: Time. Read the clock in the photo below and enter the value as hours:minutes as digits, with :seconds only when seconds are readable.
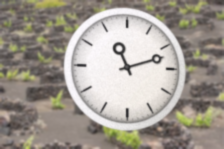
11:12
